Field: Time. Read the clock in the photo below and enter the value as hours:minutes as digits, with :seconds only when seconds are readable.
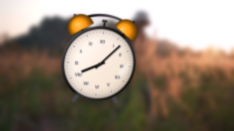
8:07
